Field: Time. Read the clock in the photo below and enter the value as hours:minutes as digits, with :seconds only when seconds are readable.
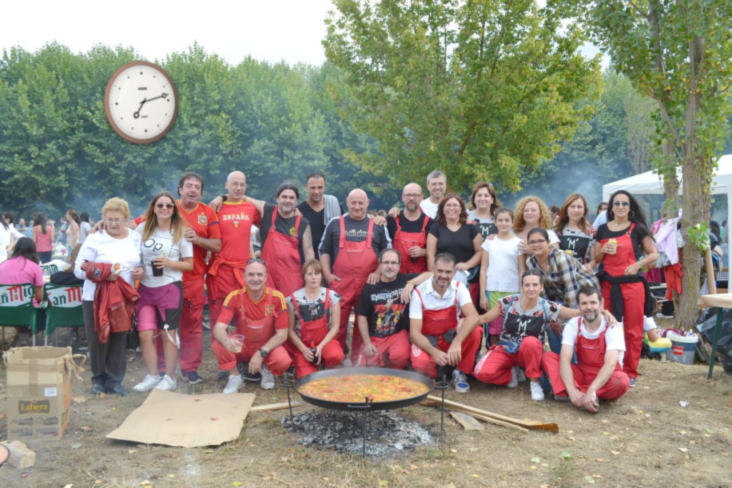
7:13
